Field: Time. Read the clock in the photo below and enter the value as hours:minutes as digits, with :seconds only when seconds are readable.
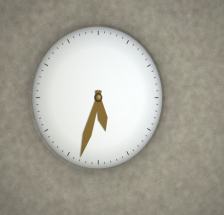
5:33
